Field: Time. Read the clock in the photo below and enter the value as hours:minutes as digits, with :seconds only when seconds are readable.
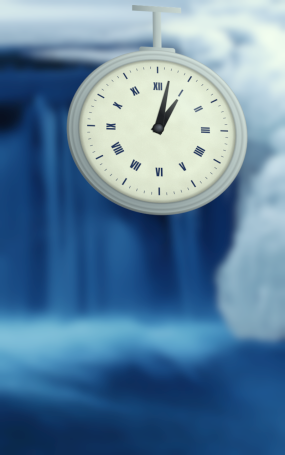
1:02
